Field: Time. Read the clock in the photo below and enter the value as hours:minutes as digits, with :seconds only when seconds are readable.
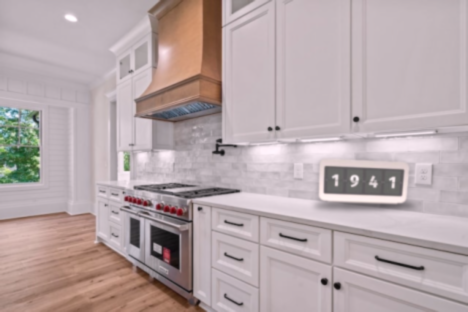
19:41
